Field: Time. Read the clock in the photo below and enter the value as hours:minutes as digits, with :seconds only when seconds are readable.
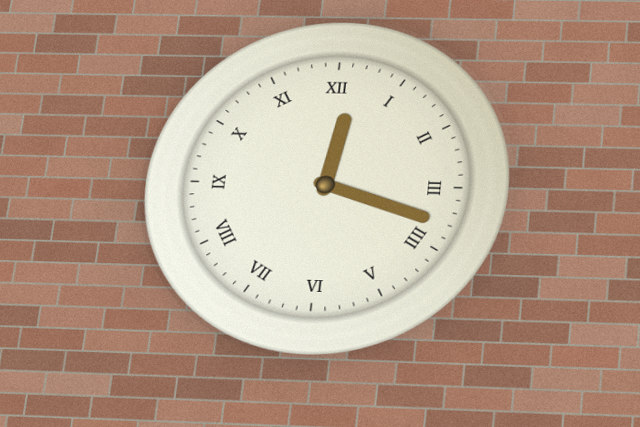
12:18
